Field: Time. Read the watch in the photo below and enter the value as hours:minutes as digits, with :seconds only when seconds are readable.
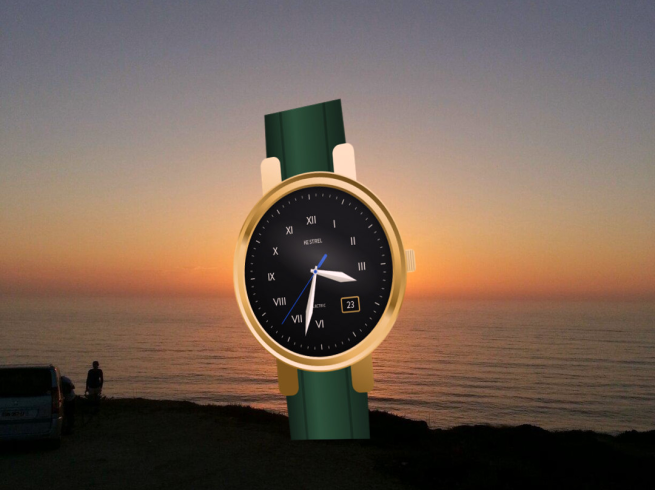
3:32:37
